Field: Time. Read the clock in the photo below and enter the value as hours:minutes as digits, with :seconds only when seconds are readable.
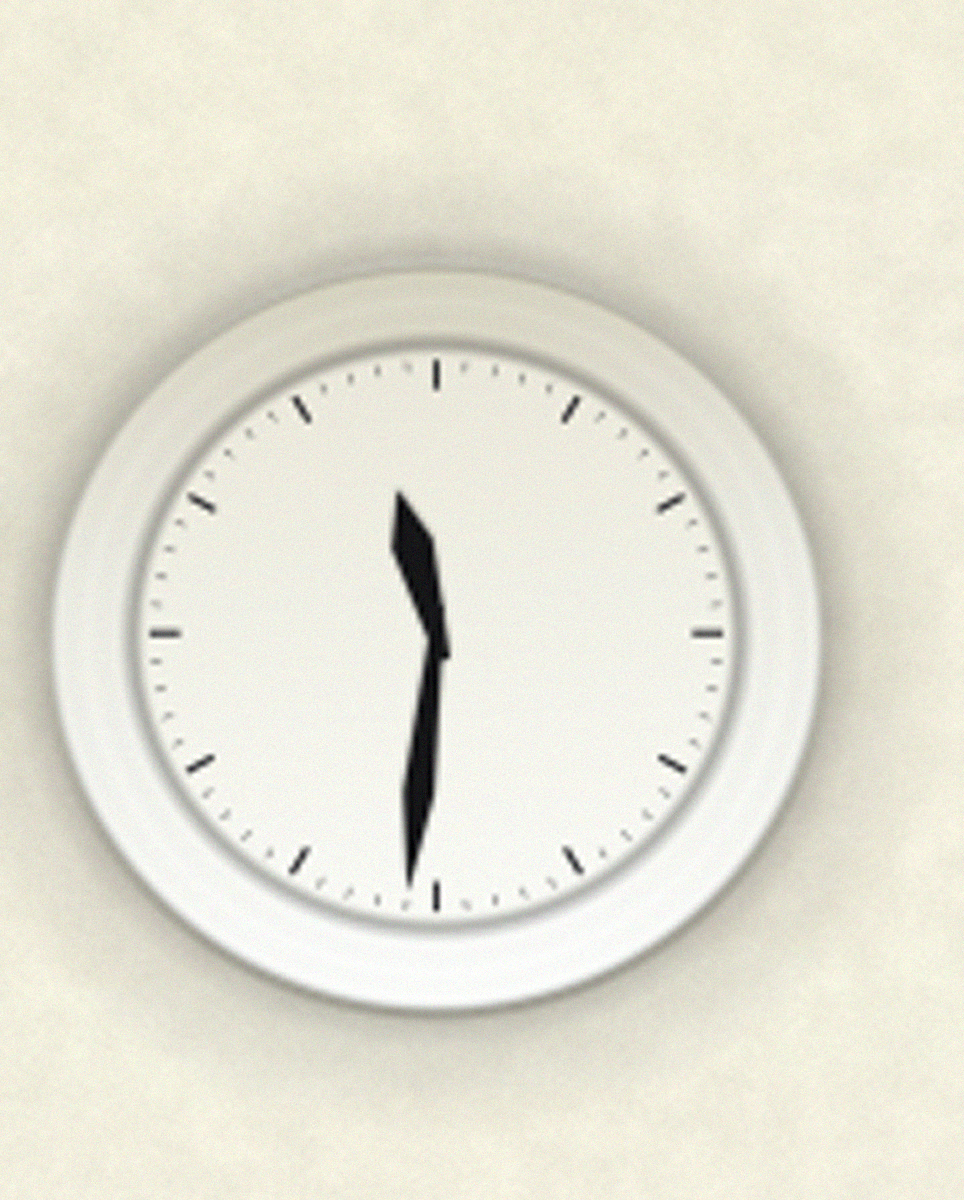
11:31
